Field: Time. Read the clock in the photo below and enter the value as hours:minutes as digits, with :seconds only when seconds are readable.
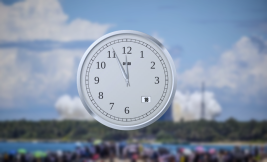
11:56
